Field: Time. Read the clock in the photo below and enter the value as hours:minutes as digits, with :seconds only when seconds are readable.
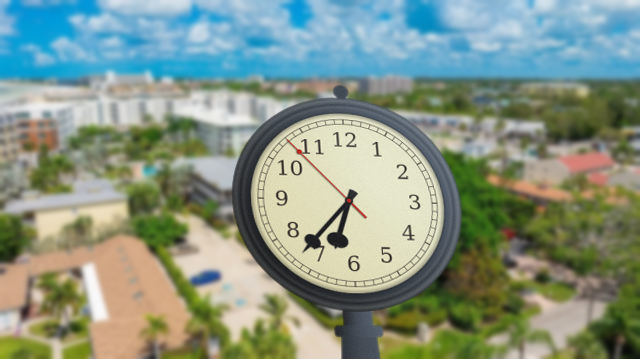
6:36:53
